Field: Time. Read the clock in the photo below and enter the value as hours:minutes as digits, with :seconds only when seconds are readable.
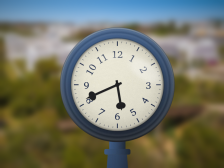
5:41
